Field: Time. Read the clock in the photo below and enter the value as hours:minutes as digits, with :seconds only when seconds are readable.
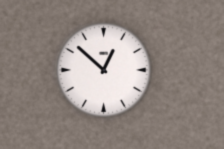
12:52
